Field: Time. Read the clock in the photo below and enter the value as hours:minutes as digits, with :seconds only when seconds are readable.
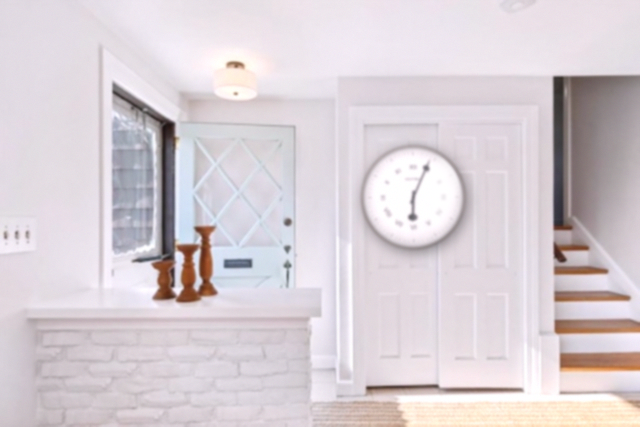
6:04
